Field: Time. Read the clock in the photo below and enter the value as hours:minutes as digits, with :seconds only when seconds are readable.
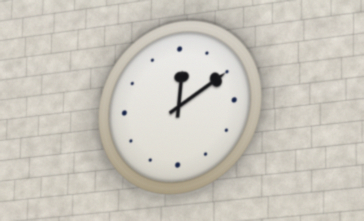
12:10
